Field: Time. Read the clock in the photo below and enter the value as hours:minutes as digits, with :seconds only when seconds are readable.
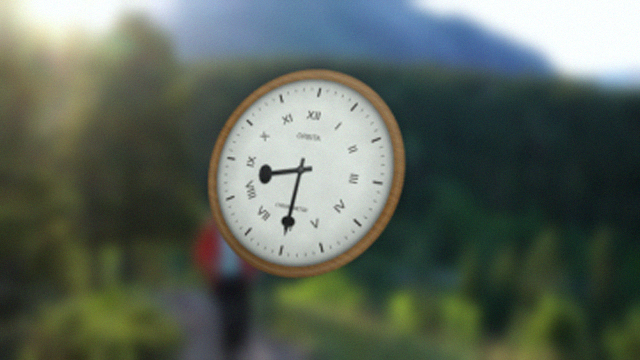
8:30
